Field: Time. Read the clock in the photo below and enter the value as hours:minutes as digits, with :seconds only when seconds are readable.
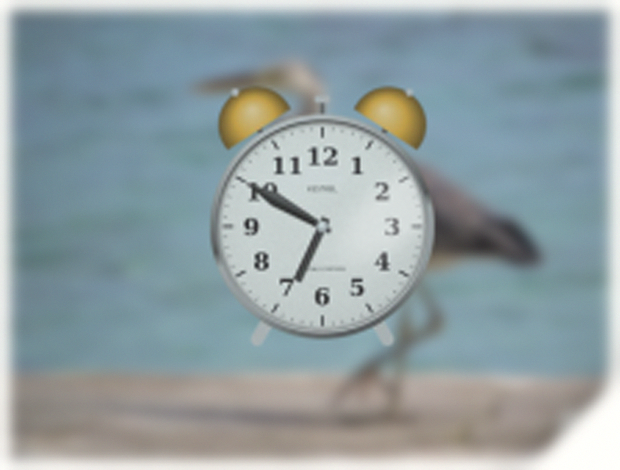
6:50
